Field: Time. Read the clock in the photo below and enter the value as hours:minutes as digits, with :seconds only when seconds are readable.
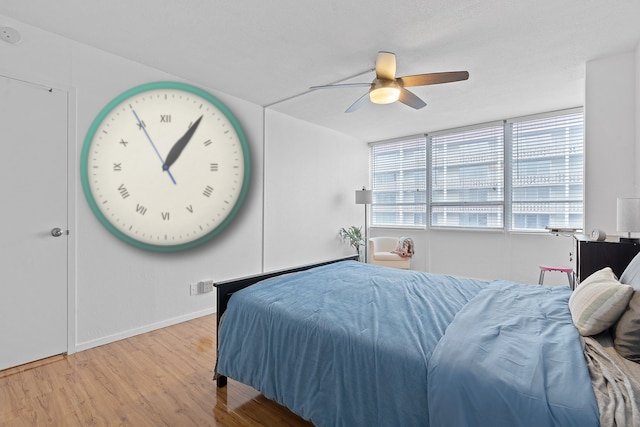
1:05:55
